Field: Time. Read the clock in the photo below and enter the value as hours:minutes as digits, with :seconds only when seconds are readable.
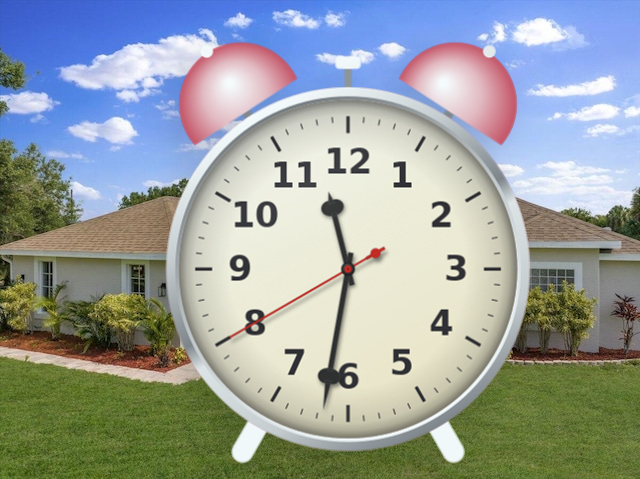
11:31:40
